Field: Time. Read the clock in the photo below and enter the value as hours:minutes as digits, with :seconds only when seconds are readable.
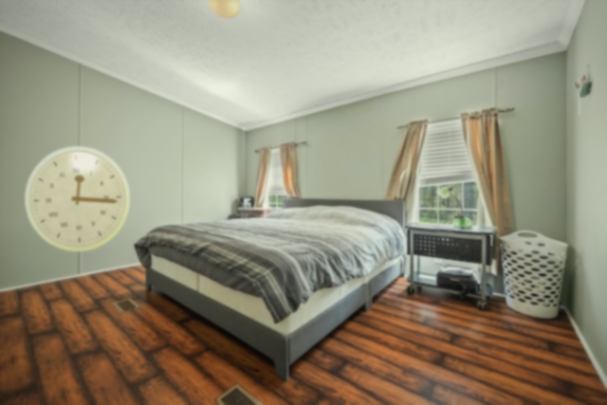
12:16
